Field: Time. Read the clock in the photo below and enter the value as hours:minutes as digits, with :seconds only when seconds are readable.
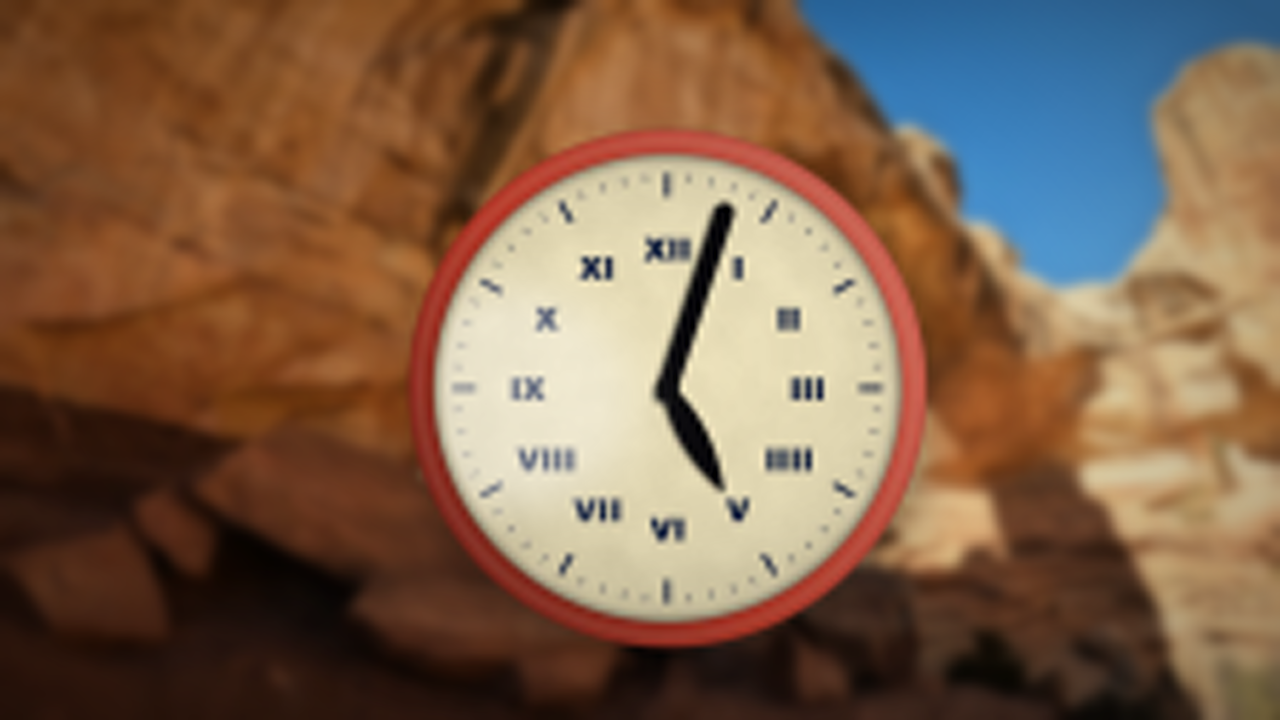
5:03
